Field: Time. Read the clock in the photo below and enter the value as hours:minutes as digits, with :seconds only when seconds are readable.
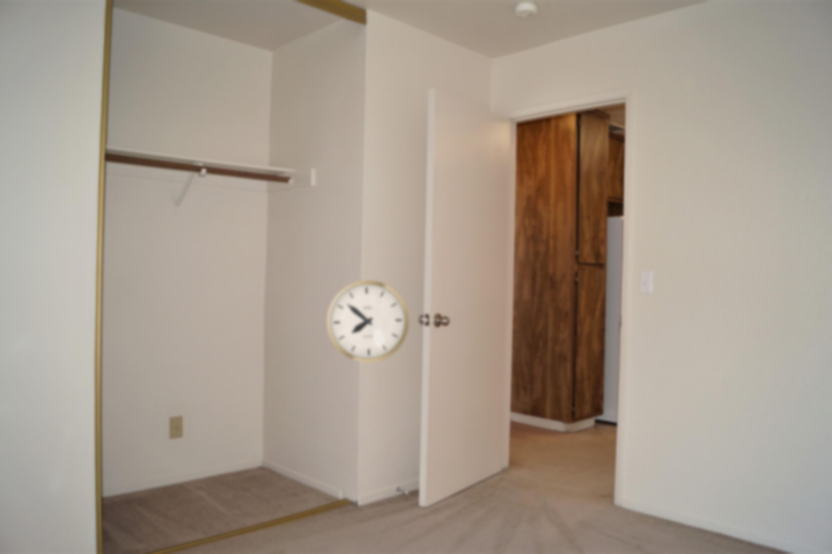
7:52
